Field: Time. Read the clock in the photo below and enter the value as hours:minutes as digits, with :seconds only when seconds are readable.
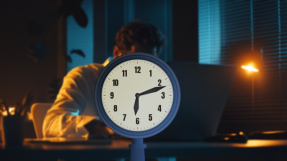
6:12
